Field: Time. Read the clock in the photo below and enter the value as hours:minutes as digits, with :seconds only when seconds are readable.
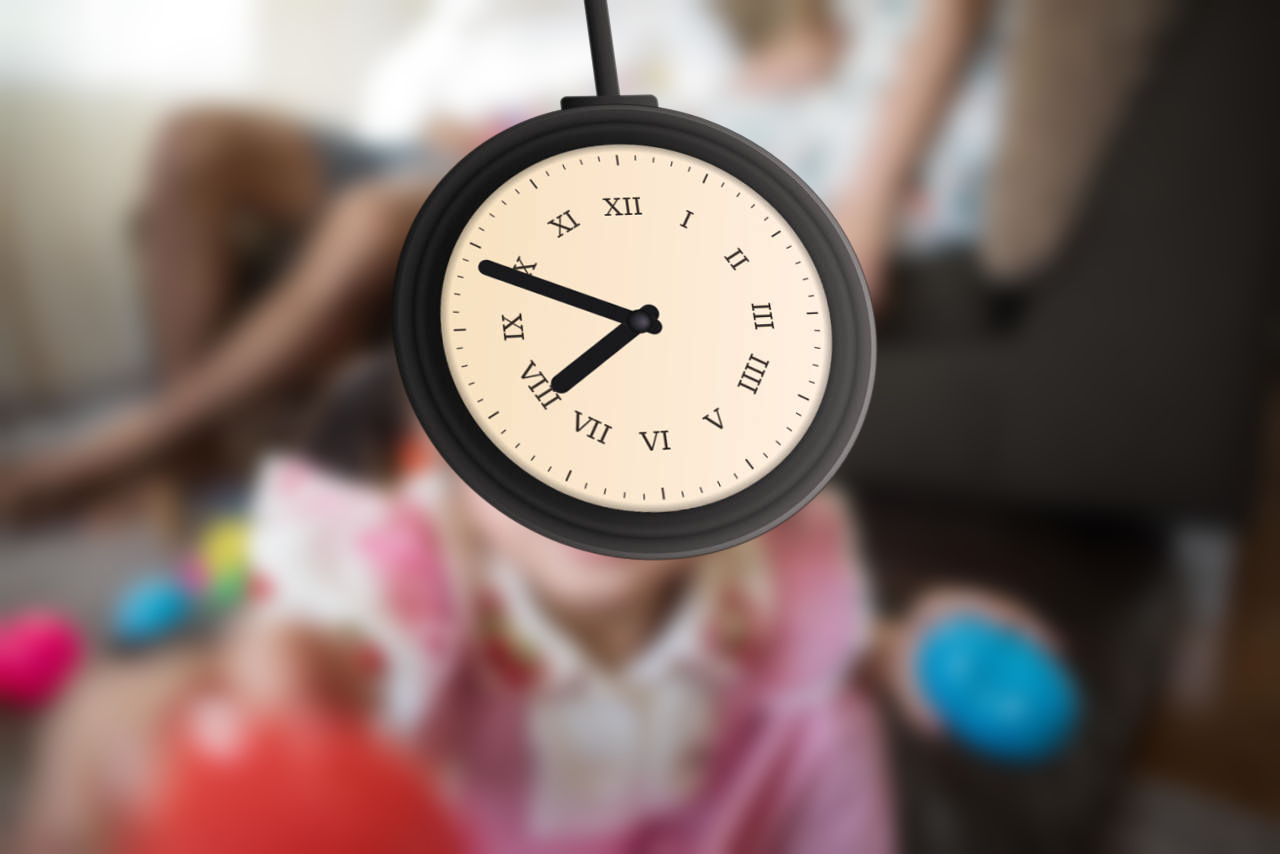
7:49
